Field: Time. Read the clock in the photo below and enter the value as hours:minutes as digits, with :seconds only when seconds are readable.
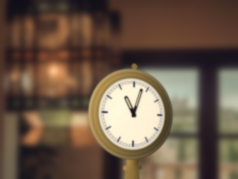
11:03
